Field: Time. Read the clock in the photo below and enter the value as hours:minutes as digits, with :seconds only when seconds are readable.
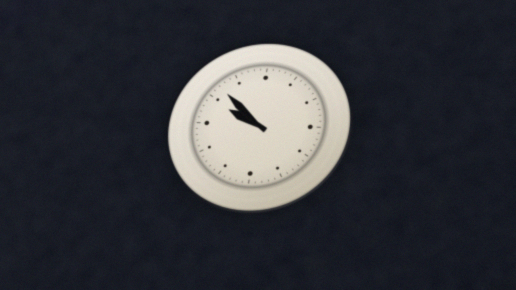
9:52
